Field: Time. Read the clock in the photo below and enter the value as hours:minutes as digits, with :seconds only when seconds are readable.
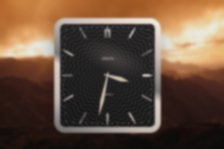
3:32
